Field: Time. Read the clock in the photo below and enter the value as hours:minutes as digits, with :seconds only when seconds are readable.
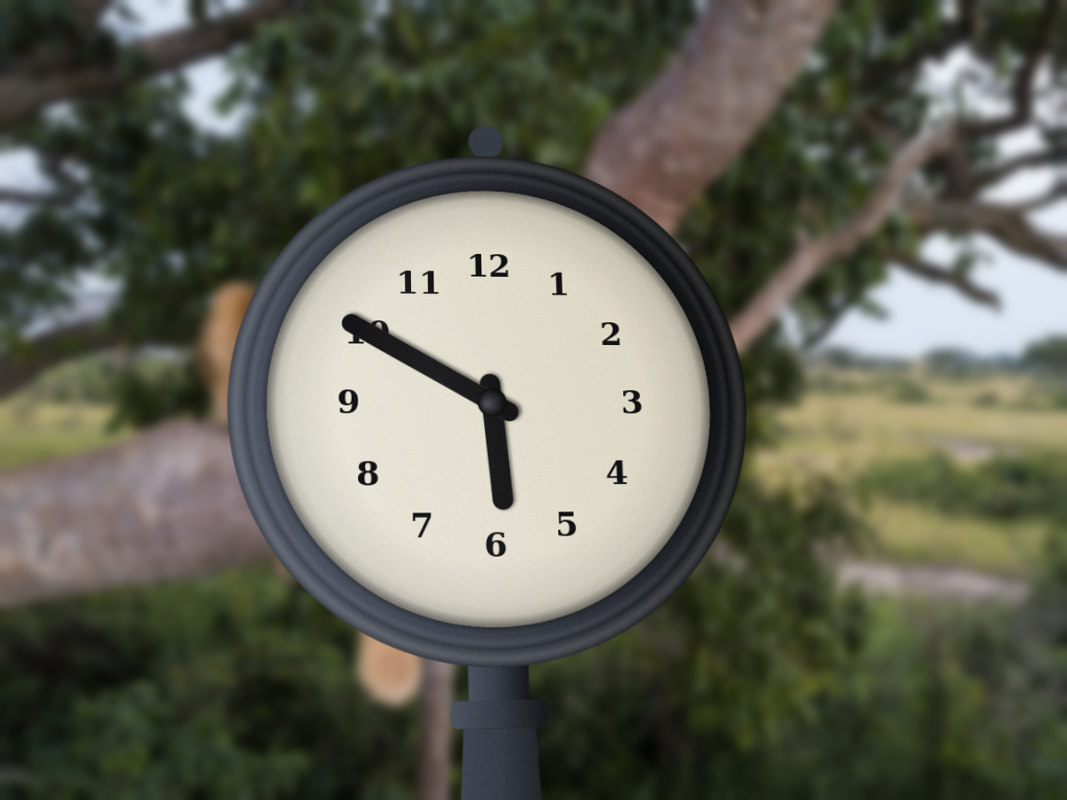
5:50
